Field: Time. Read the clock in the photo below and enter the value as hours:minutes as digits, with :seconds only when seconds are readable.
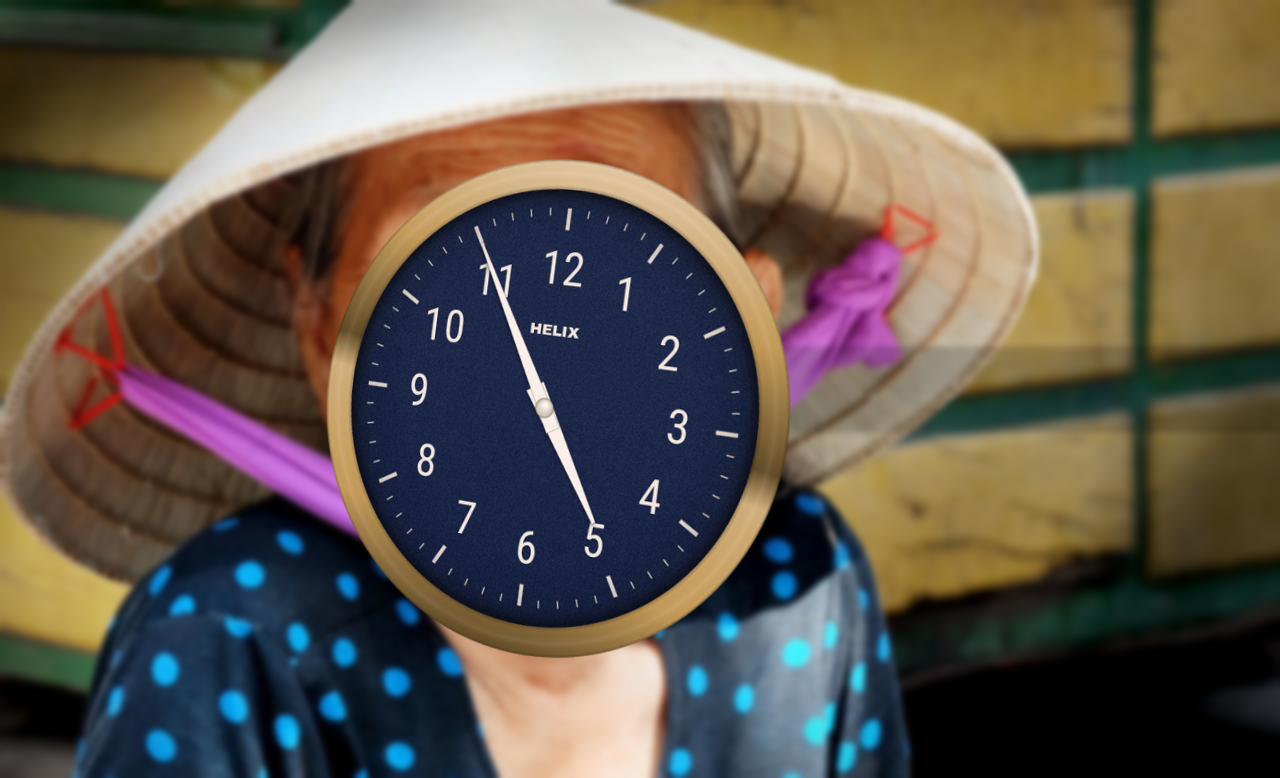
4:55
